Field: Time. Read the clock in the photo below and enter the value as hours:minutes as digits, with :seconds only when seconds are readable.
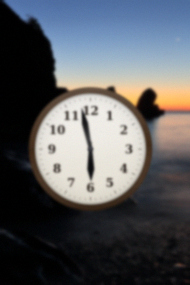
5:58
